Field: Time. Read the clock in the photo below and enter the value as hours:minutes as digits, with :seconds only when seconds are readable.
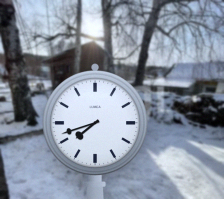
7:42
